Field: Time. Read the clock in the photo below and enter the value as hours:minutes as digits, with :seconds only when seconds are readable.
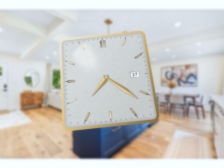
7:22
